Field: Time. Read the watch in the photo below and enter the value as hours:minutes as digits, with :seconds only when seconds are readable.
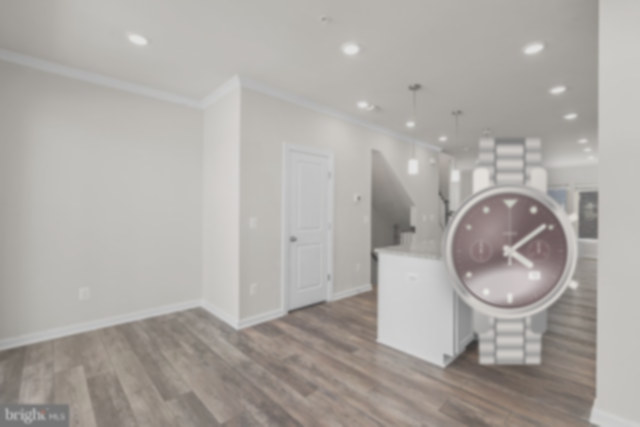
4:09
